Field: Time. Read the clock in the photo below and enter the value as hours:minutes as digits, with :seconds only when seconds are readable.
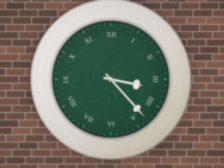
3:23
